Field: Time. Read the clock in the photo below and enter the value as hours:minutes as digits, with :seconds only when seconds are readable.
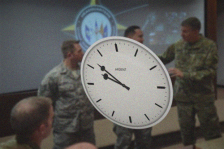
9:52
